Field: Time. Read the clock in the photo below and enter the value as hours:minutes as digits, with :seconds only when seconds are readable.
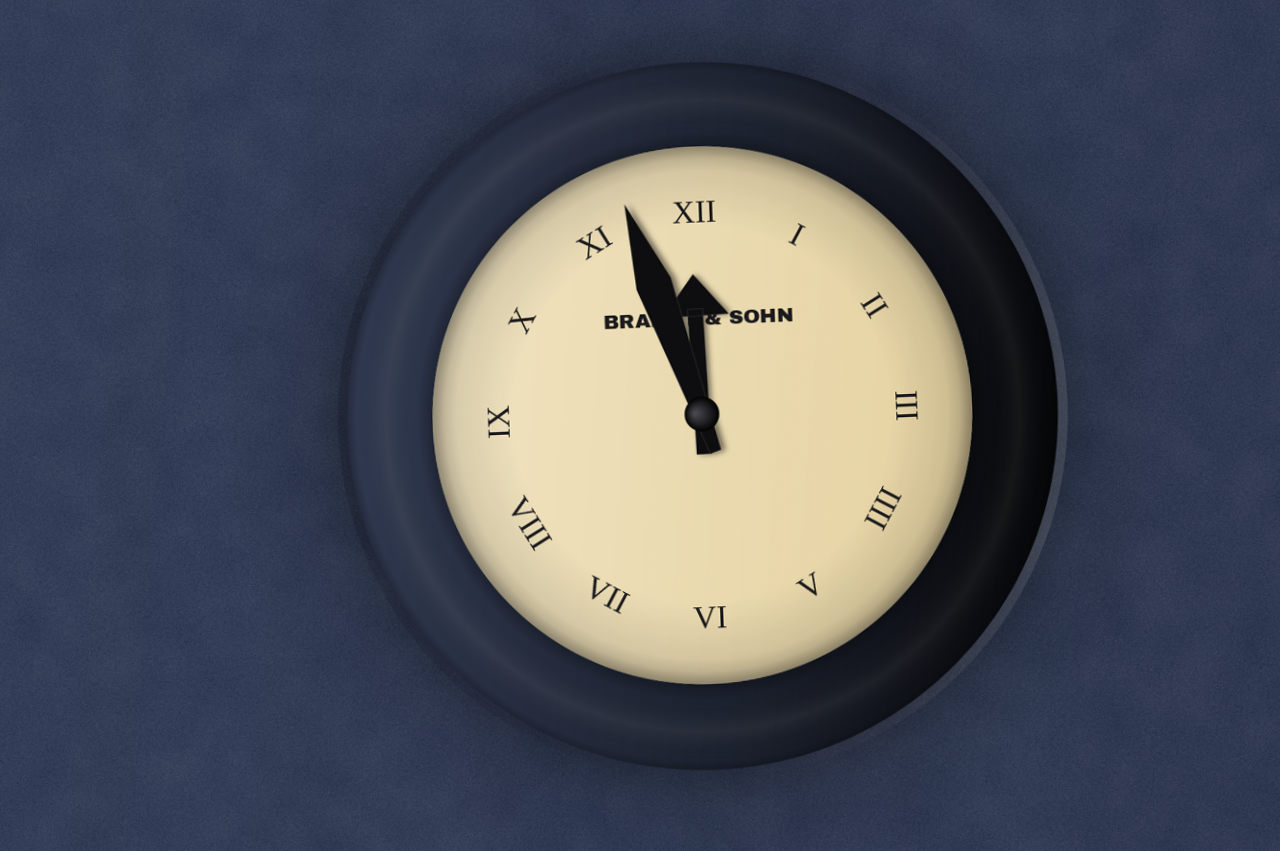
11:57
